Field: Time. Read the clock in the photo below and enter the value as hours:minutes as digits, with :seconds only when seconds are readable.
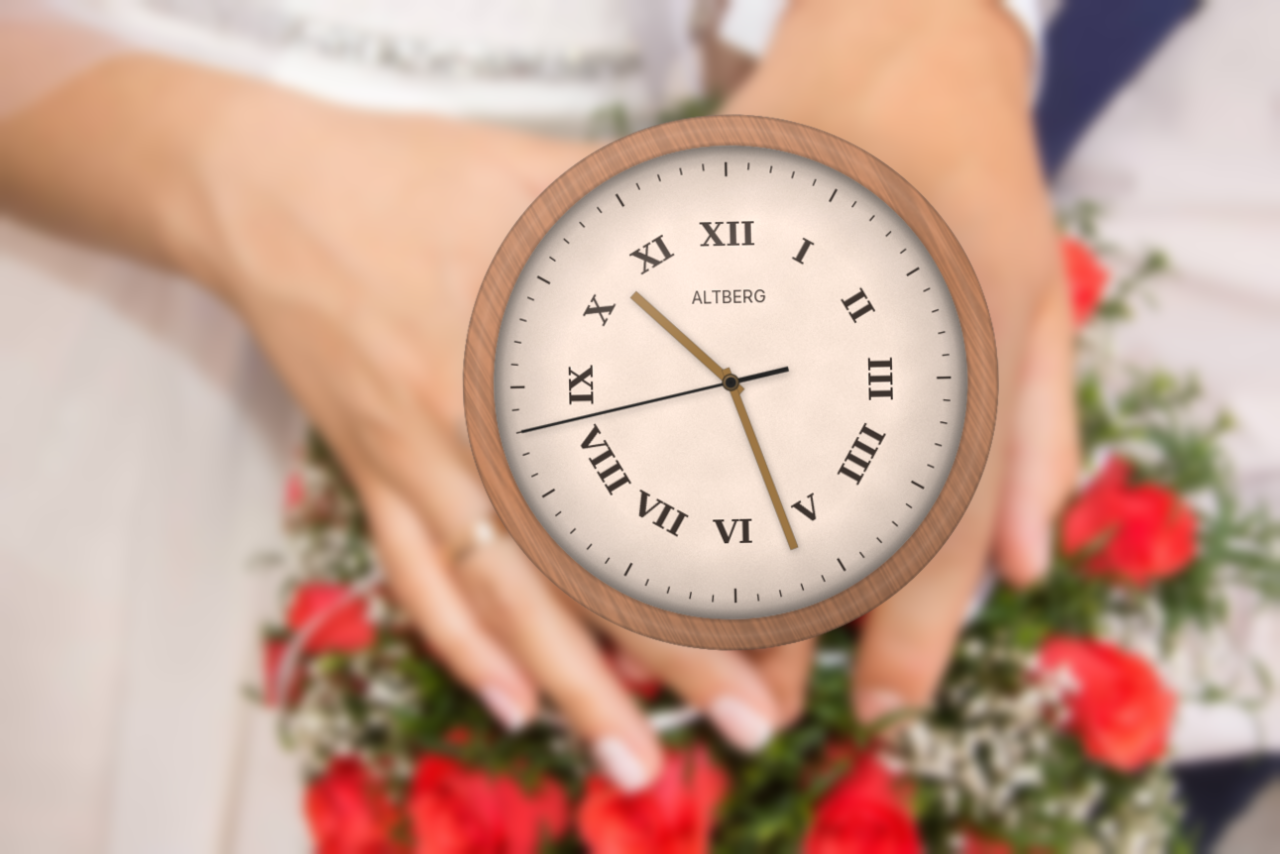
10:26:43
